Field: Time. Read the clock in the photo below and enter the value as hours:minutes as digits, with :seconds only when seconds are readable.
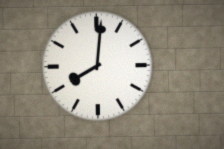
8:01
